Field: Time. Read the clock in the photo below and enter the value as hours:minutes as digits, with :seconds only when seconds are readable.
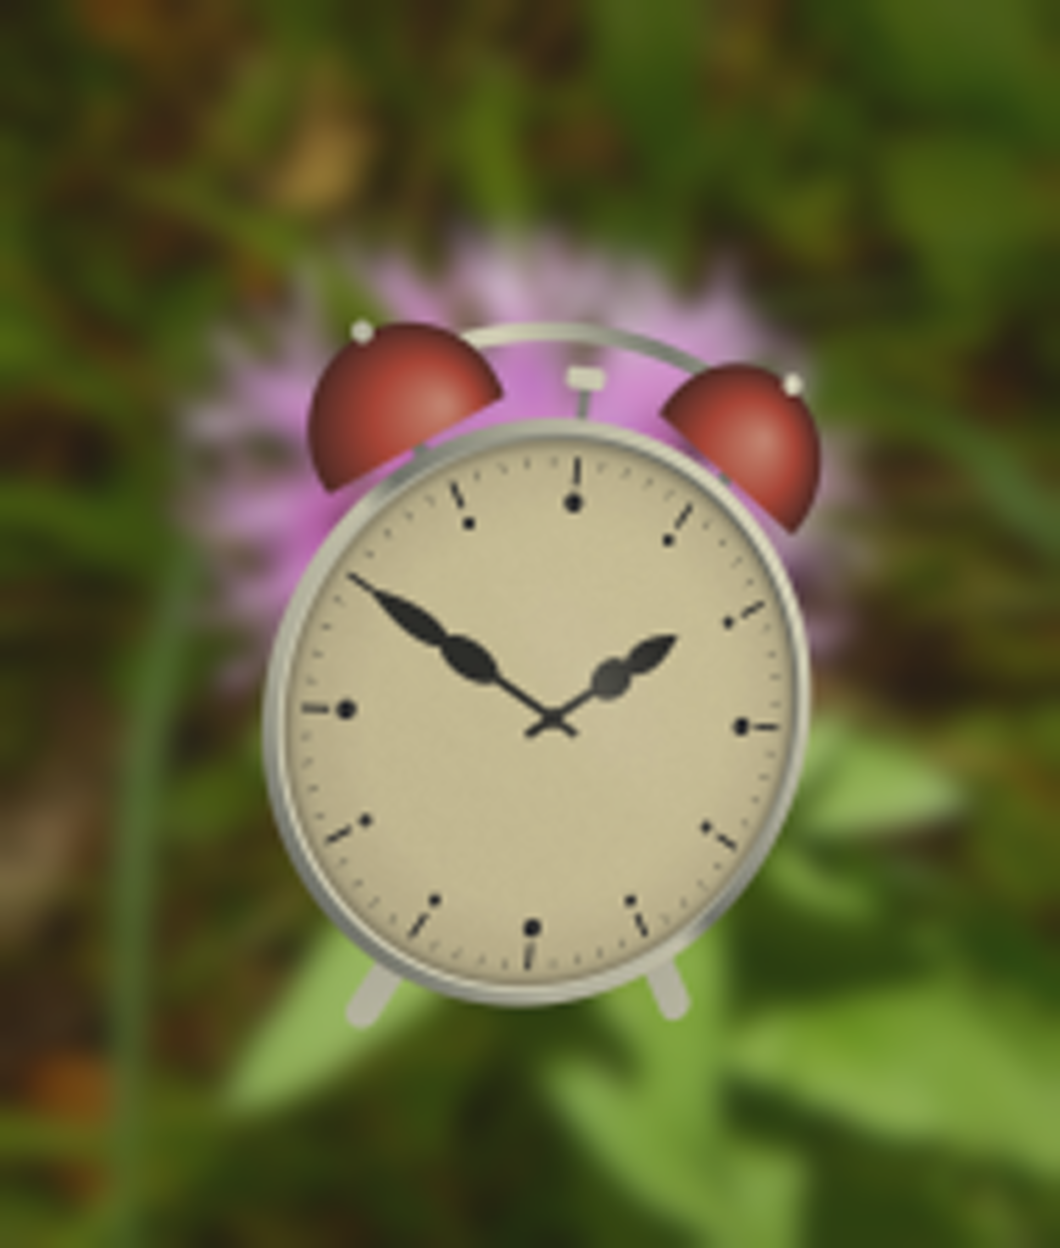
1:50
